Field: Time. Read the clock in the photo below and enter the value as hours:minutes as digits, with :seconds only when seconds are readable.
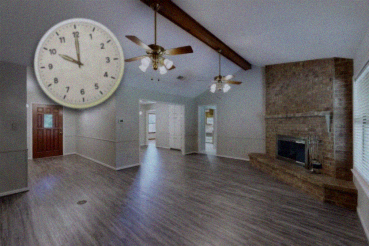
10:00
